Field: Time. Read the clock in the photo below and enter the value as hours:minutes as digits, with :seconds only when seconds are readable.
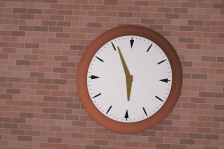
5:56
